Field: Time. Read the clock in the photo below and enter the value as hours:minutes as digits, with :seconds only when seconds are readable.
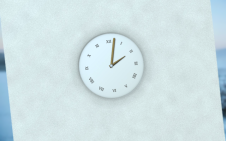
2:02
